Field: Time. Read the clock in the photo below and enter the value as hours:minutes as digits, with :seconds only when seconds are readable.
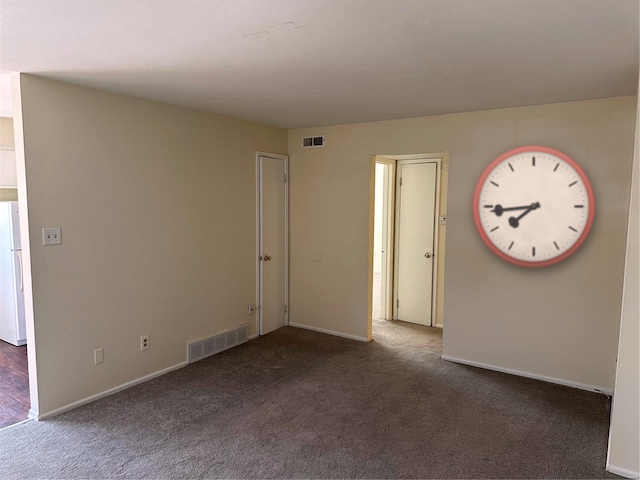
7:44
